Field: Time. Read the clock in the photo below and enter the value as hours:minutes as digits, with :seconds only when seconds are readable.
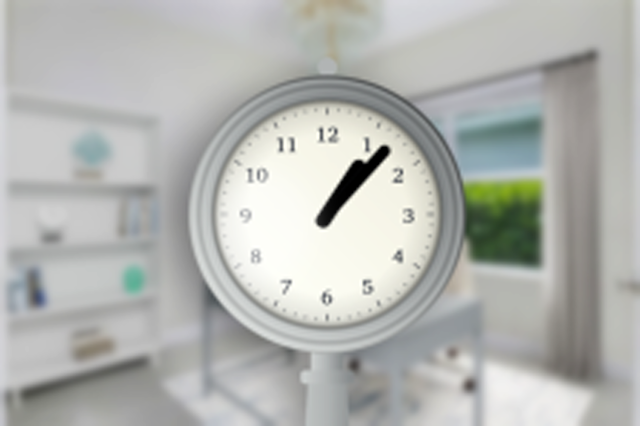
1:07
